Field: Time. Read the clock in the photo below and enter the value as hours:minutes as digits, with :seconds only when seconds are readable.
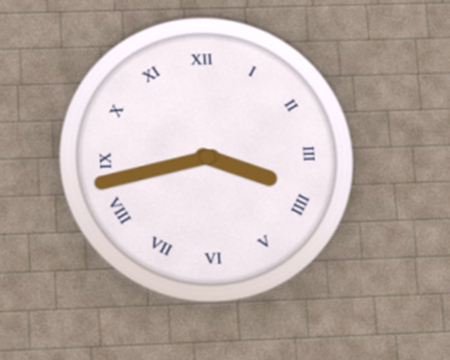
3:43
